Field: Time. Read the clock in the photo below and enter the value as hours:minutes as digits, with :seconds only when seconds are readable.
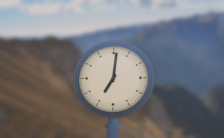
7:01
